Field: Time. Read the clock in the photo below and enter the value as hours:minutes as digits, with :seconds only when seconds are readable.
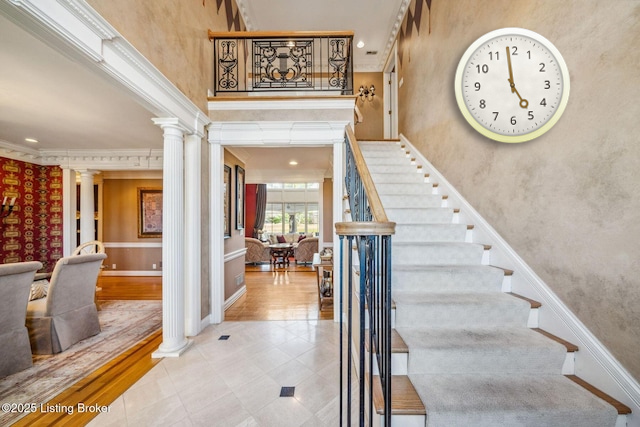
4:59
